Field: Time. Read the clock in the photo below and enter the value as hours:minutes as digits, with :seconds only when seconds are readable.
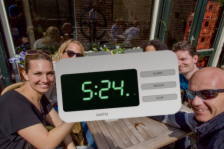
5:24
